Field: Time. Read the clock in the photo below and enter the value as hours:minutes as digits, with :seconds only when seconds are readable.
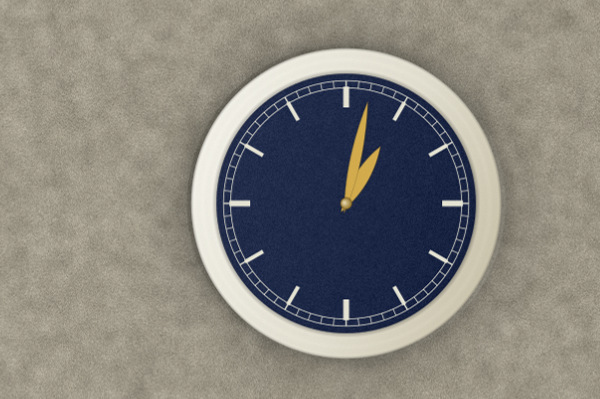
1:02
